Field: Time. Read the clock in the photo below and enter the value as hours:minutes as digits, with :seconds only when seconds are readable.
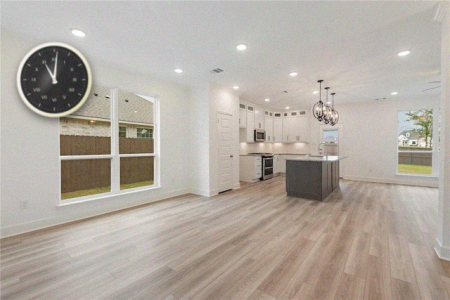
11:01
